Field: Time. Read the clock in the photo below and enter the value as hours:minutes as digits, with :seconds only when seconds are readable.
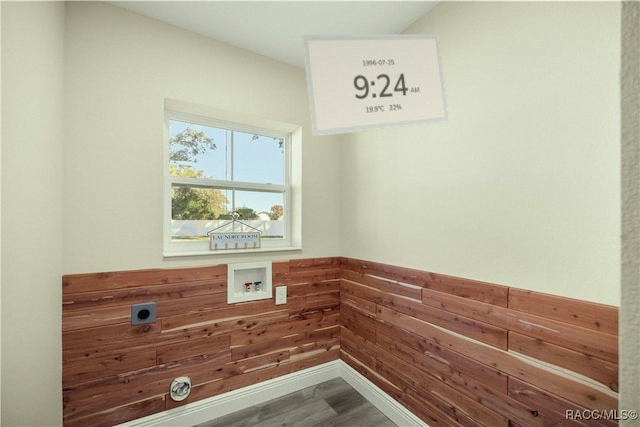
9:24
